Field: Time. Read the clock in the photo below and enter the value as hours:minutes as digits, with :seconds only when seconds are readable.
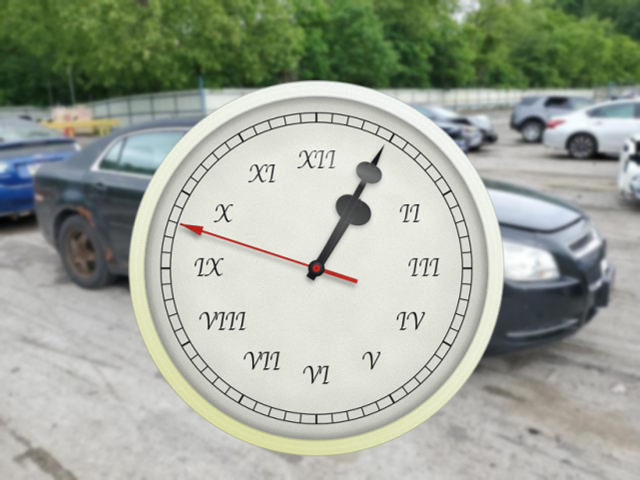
1:04:48
